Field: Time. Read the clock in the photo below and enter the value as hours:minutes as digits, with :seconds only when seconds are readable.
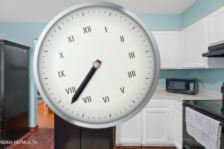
7:38
